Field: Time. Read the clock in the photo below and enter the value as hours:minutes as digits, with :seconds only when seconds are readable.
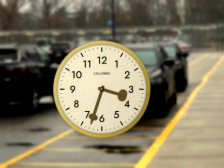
3:33
